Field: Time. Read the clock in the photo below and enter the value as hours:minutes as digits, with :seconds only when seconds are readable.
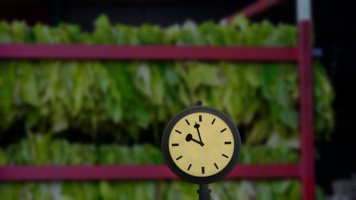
9:58
